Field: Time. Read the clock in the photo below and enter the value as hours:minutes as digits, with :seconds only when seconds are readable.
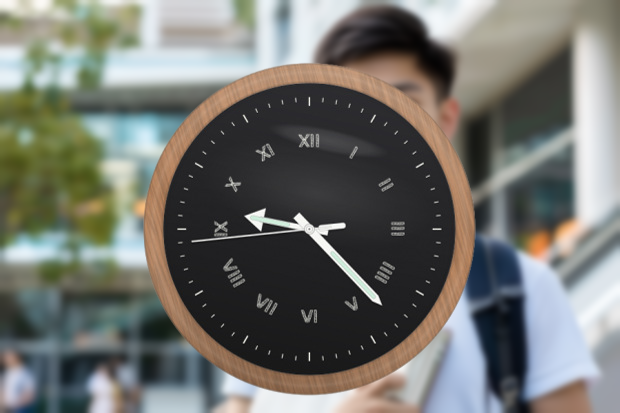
9:22:44
